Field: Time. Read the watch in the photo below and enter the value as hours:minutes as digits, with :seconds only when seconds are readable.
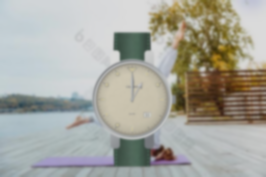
1:00
